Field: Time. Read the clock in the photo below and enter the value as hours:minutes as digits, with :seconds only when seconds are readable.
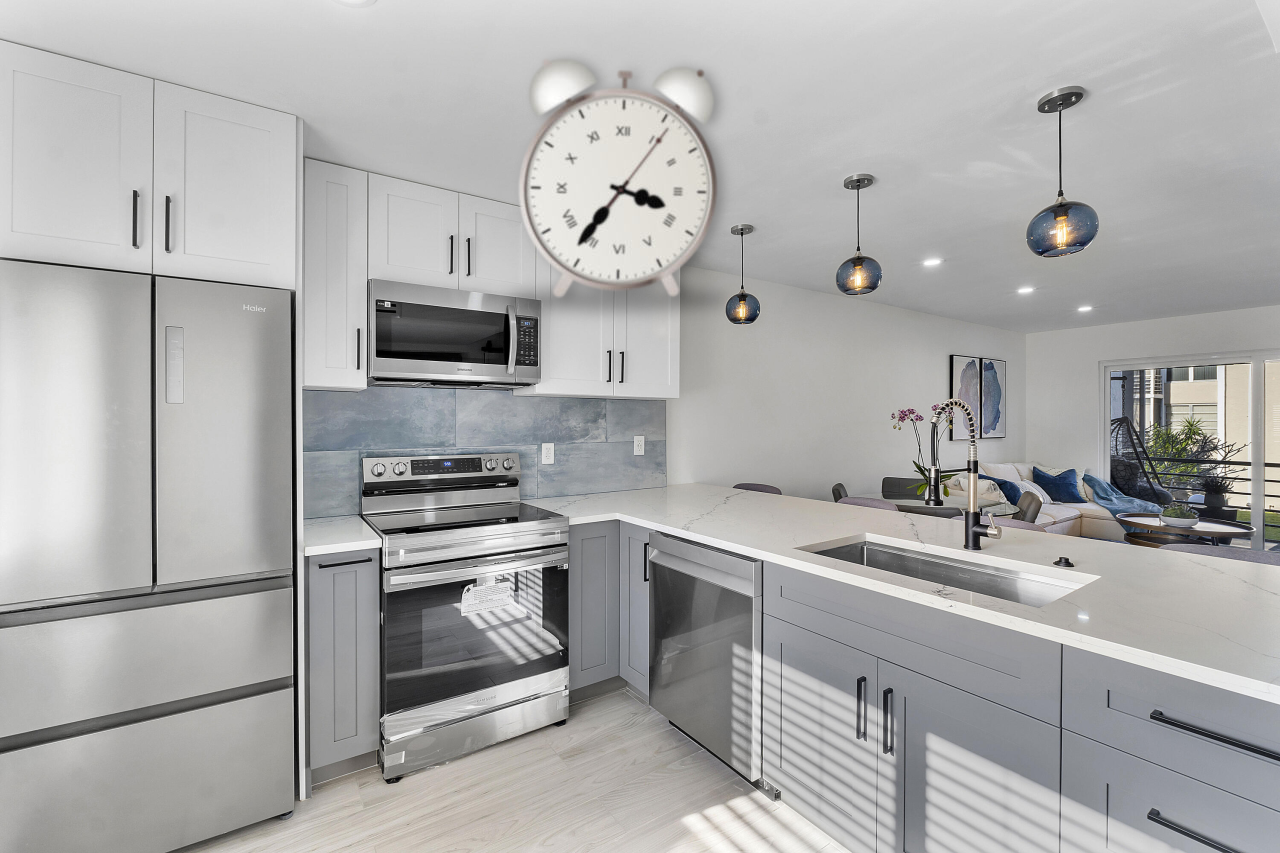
3:36:06
